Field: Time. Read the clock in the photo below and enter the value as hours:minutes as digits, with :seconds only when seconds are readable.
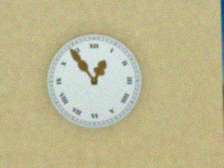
12:54
